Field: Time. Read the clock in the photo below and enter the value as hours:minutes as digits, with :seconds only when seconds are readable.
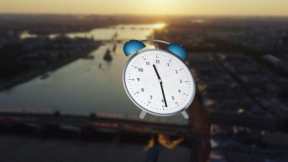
11:29
